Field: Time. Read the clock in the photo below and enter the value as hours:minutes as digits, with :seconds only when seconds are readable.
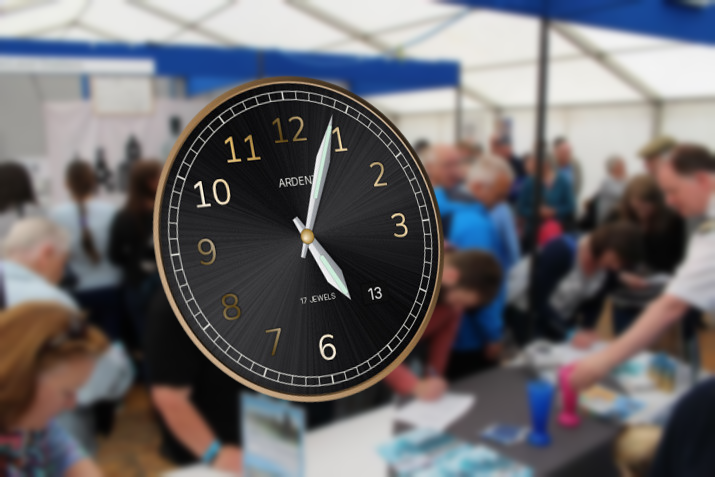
5:04
